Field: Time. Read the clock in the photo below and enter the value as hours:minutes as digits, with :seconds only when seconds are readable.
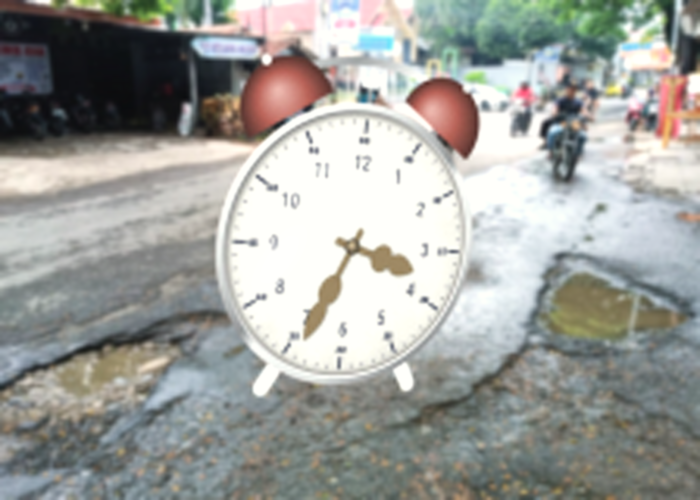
3:34
